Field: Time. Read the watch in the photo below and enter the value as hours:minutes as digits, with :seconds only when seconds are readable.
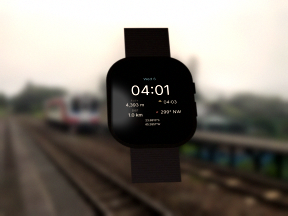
4:01
